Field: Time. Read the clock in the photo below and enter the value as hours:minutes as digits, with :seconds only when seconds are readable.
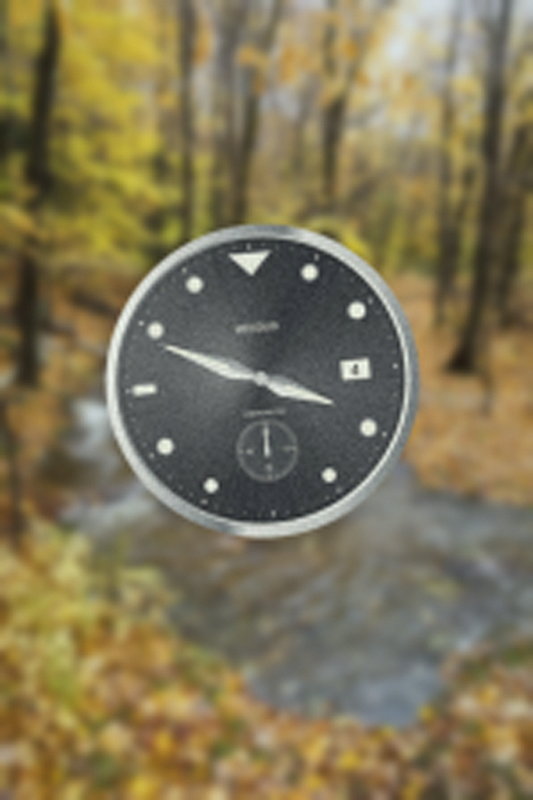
3:49
